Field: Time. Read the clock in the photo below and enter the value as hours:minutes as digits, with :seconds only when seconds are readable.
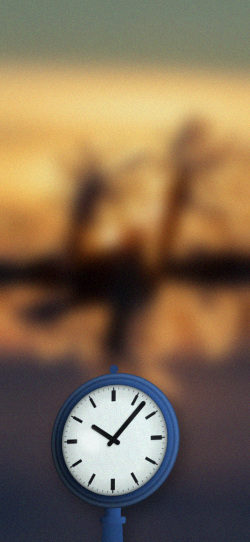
10:07
